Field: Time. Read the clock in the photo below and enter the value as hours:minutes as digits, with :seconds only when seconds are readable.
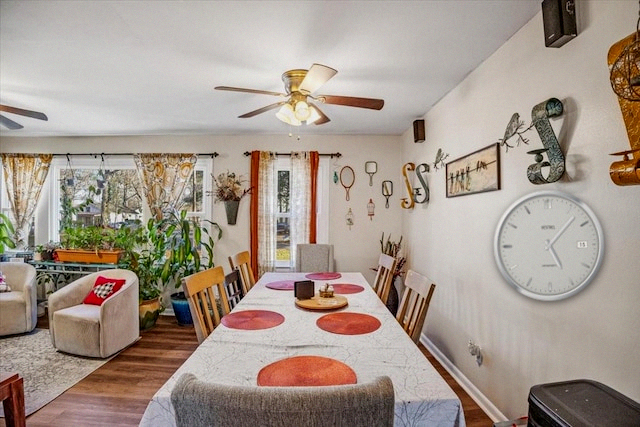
5:07
